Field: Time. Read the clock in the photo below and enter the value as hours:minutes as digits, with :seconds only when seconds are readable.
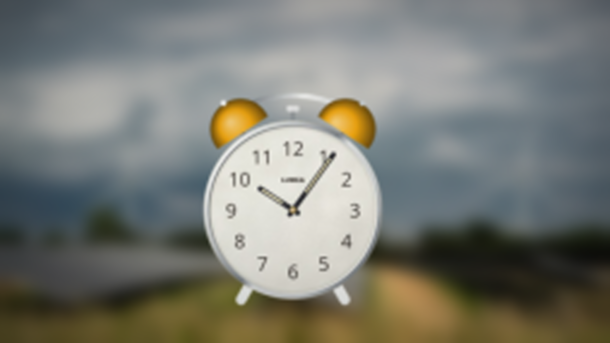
10:06
